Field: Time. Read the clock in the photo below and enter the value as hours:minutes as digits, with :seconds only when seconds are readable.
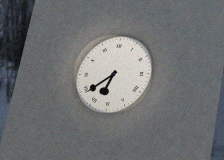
6:39
